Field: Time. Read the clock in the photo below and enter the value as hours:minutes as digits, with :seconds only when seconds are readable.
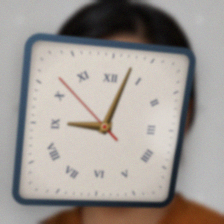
9:02:52
